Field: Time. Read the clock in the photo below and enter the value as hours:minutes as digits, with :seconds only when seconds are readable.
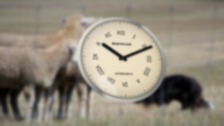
10:11
